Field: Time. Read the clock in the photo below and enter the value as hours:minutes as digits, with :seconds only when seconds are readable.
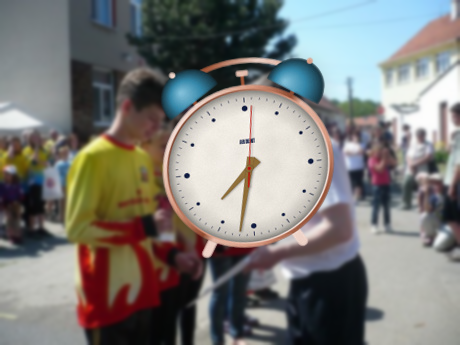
7:32:01
